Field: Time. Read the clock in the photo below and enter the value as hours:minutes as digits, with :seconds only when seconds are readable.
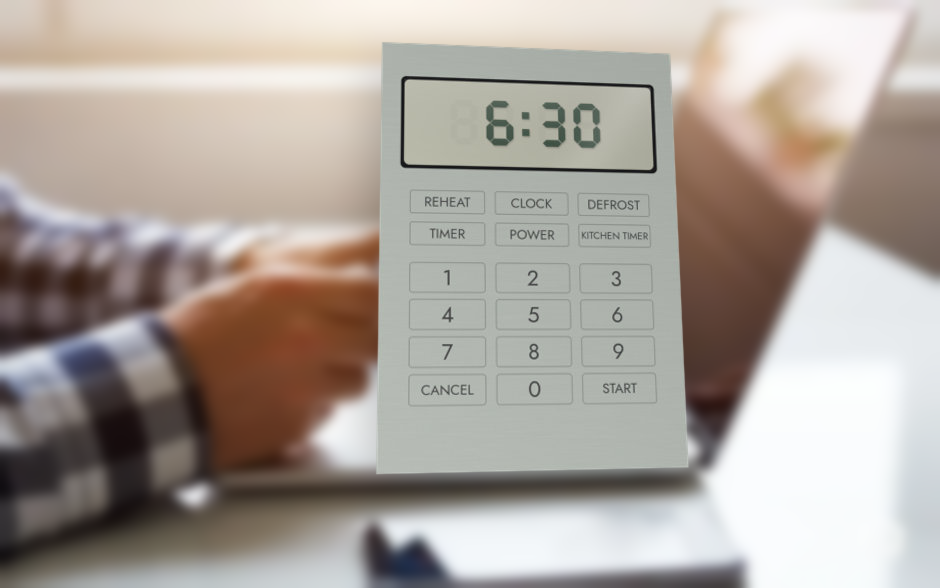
6:30
